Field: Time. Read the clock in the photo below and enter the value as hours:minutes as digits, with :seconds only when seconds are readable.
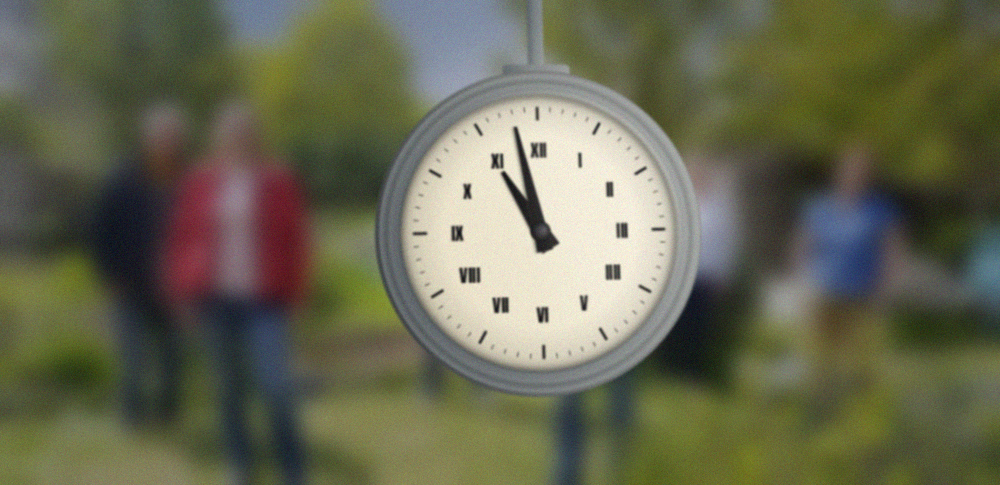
10:58
